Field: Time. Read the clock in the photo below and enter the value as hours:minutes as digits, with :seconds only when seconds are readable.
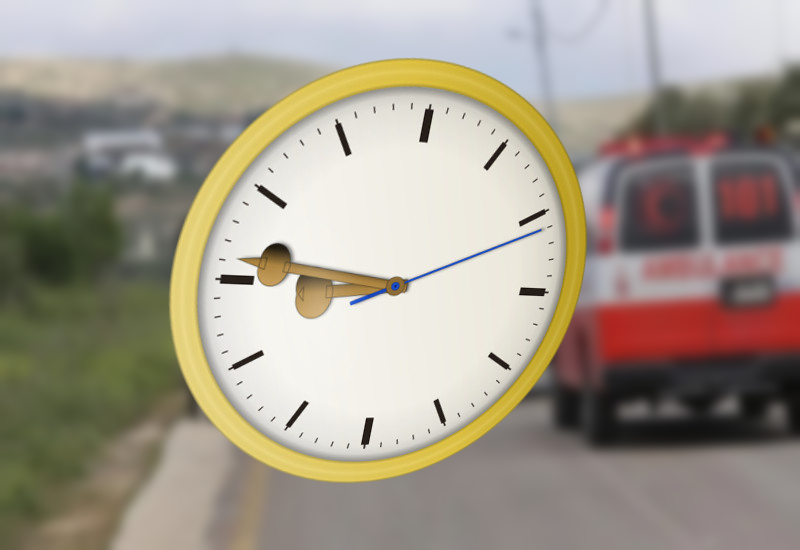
8:46:11
